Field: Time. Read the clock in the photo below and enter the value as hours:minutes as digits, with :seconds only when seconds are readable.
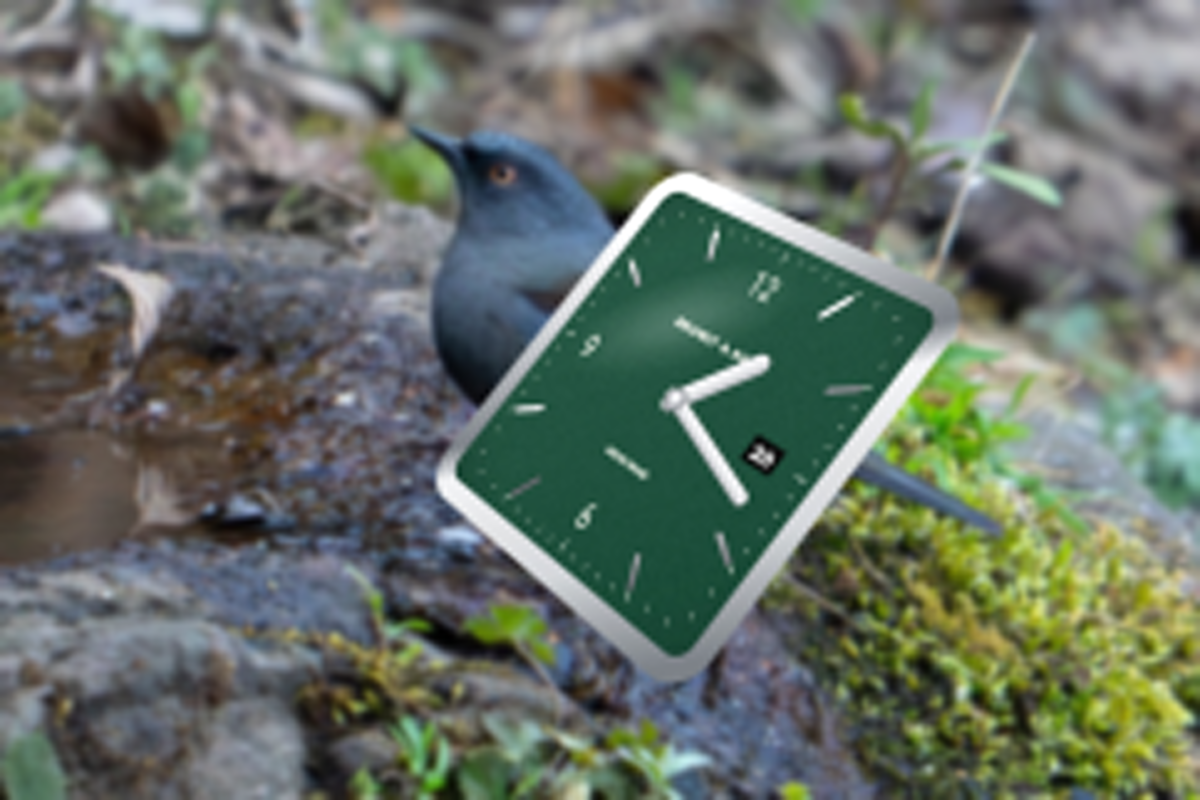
1:18
